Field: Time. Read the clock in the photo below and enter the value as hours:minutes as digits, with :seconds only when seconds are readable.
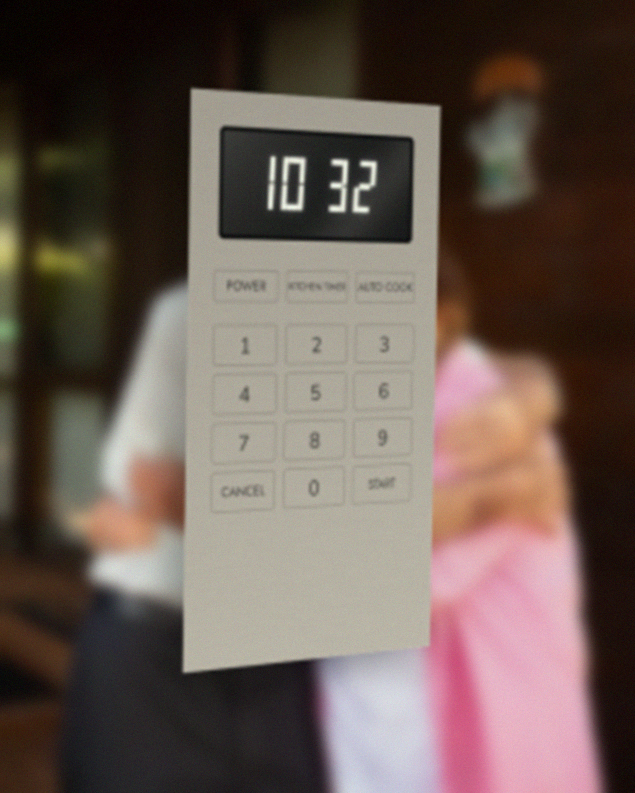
10:32
